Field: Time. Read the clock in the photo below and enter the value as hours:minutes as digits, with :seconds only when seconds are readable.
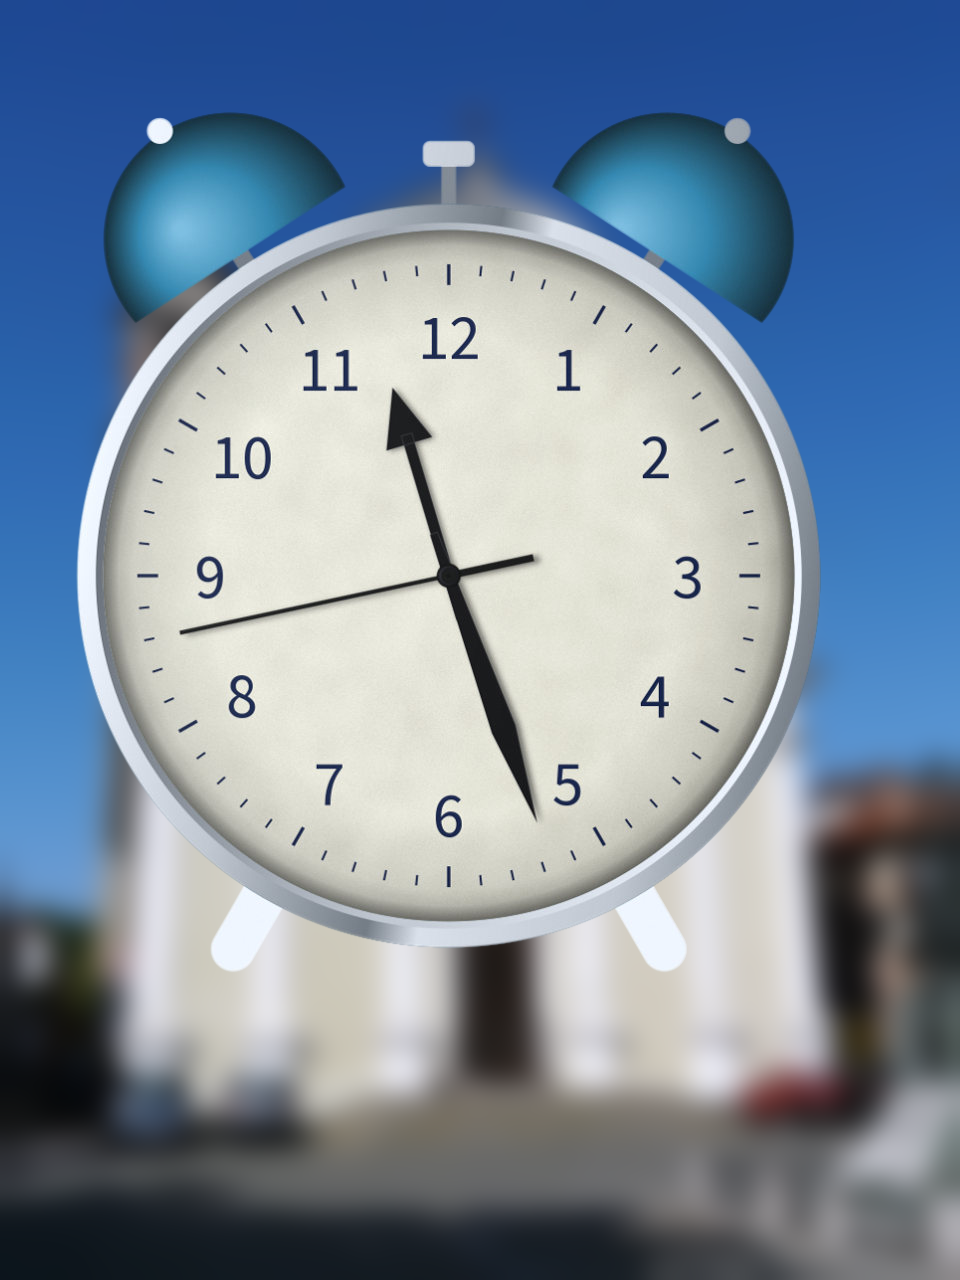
11:26:43
